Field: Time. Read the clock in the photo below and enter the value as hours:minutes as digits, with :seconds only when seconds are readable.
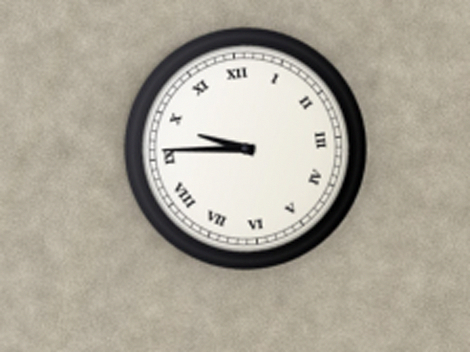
9:46
